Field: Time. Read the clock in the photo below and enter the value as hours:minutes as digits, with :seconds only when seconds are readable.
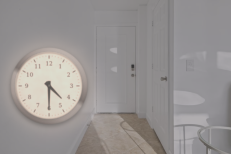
4:30
